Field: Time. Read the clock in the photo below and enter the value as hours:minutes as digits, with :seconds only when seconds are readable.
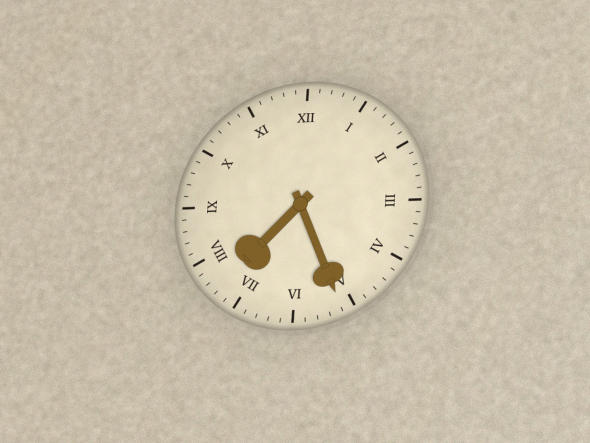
7:26
